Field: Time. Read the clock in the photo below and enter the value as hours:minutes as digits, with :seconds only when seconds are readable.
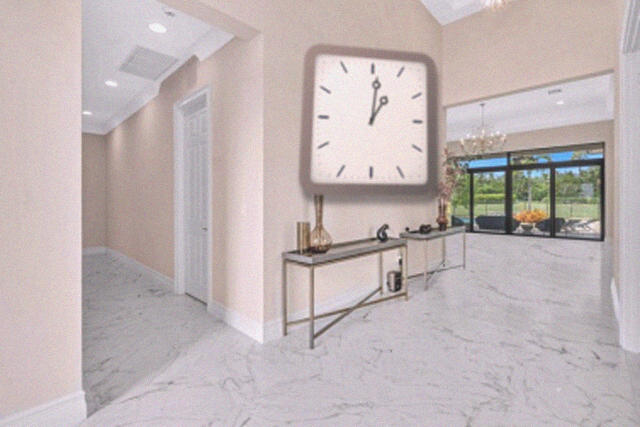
1:01
